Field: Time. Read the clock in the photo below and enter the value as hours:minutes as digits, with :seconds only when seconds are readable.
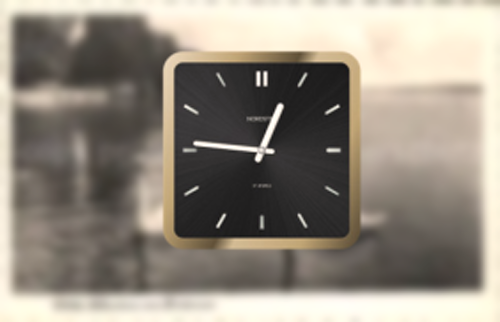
12:46
